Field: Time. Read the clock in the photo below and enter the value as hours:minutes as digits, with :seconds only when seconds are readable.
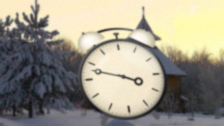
3:48
